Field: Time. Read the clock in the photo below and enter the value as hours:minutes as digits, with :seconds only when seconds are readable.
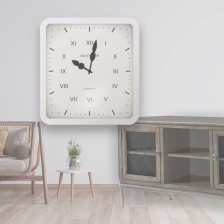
10:02
